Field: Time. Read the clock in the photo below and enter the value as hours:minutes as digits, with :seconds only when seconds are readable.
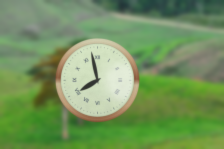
7:58
